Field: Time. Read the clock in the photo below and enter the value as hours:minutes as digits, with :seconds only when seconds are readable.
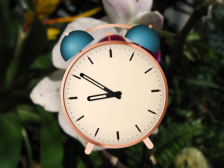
8:51
